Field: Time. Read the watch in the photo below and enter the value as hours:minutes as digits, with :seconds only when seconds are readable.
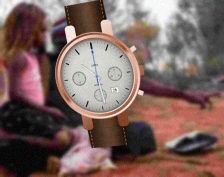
10:29
